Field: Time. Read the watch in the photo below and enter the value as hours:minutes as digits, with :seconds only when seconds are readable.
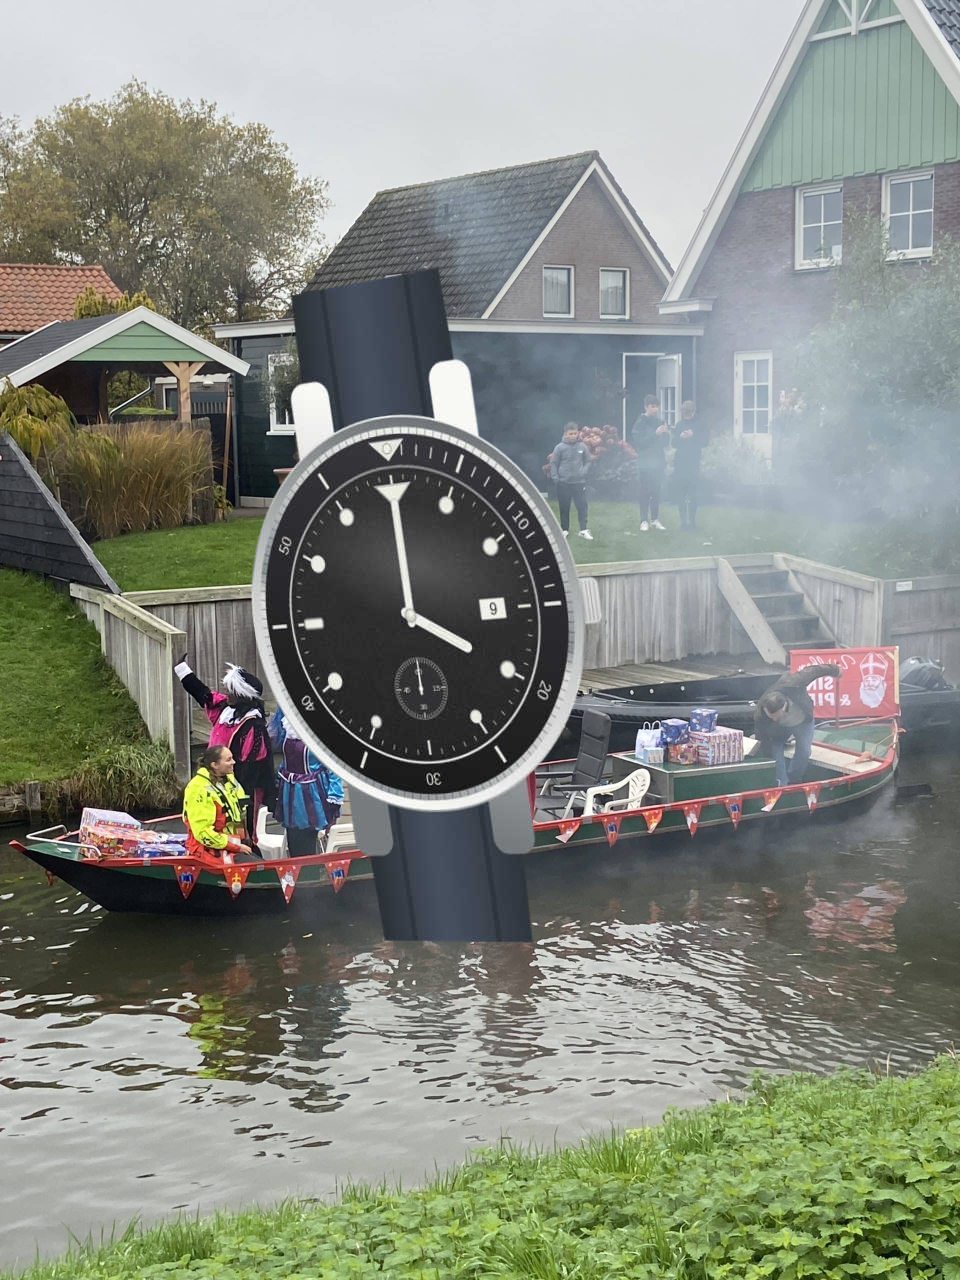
4:00
